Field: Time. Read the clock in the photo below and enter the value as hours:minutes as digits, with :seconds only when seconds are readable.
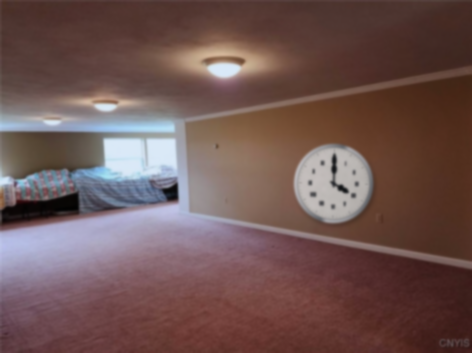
4:00
